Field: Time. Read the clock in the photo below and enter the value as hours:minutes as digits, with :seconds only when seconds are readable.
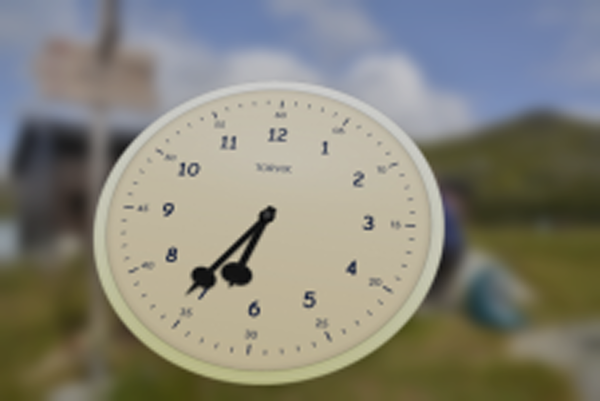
6:36
